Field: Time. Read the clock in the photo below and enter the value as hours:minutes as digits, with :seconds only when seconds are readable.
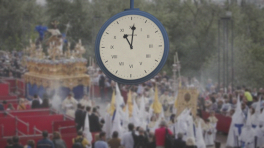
11:01
